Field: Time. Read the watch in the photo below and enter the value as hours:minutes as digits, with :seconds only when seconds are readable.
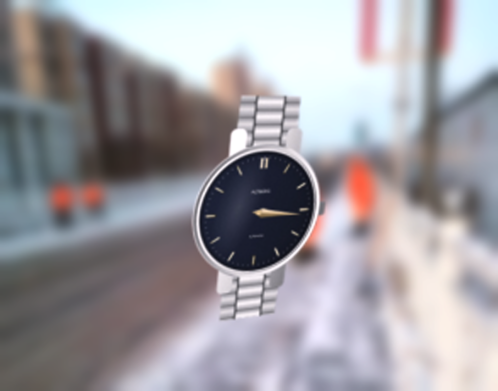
3:16
